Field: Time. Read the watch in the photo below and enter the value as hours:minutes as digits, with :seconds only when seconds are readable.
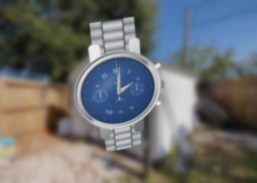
2:01
